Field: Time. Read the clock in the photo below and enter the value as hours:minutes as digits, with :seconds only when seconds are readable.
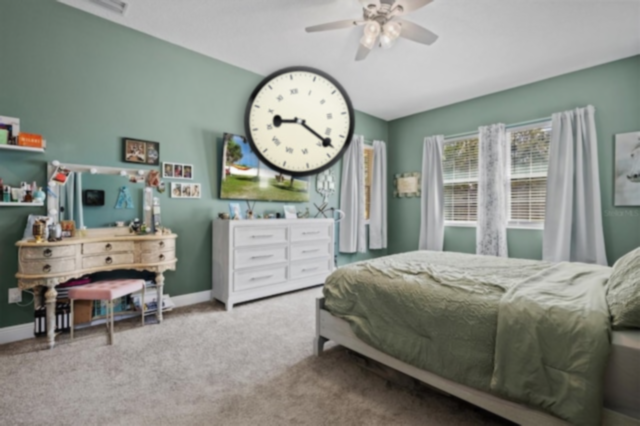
9:23
